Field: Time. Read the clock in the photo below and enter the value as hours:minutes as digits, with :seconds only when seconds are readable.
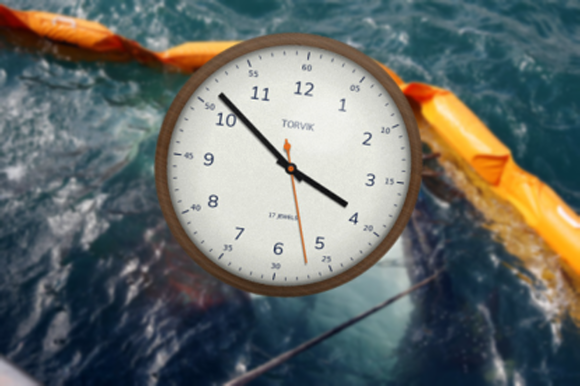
3:51:27
